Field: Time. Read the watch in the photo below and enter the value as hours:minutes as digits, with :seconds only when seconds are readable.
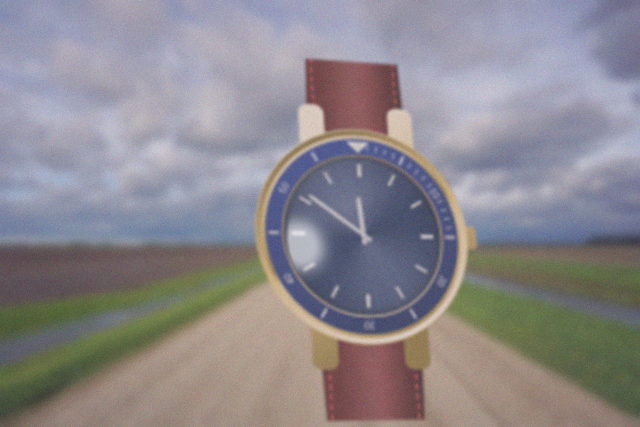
11:51
